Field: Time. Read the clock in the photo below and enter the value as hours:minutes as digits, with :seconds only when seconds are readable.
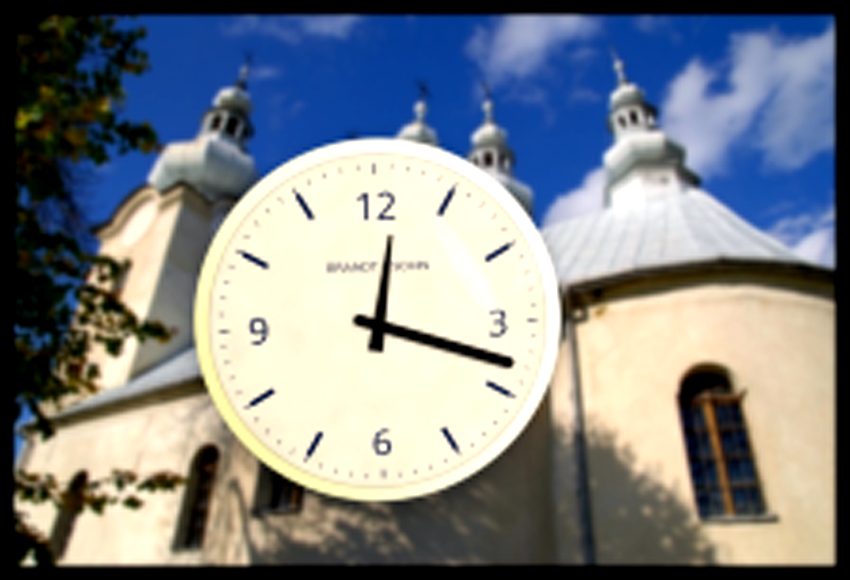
12:18
